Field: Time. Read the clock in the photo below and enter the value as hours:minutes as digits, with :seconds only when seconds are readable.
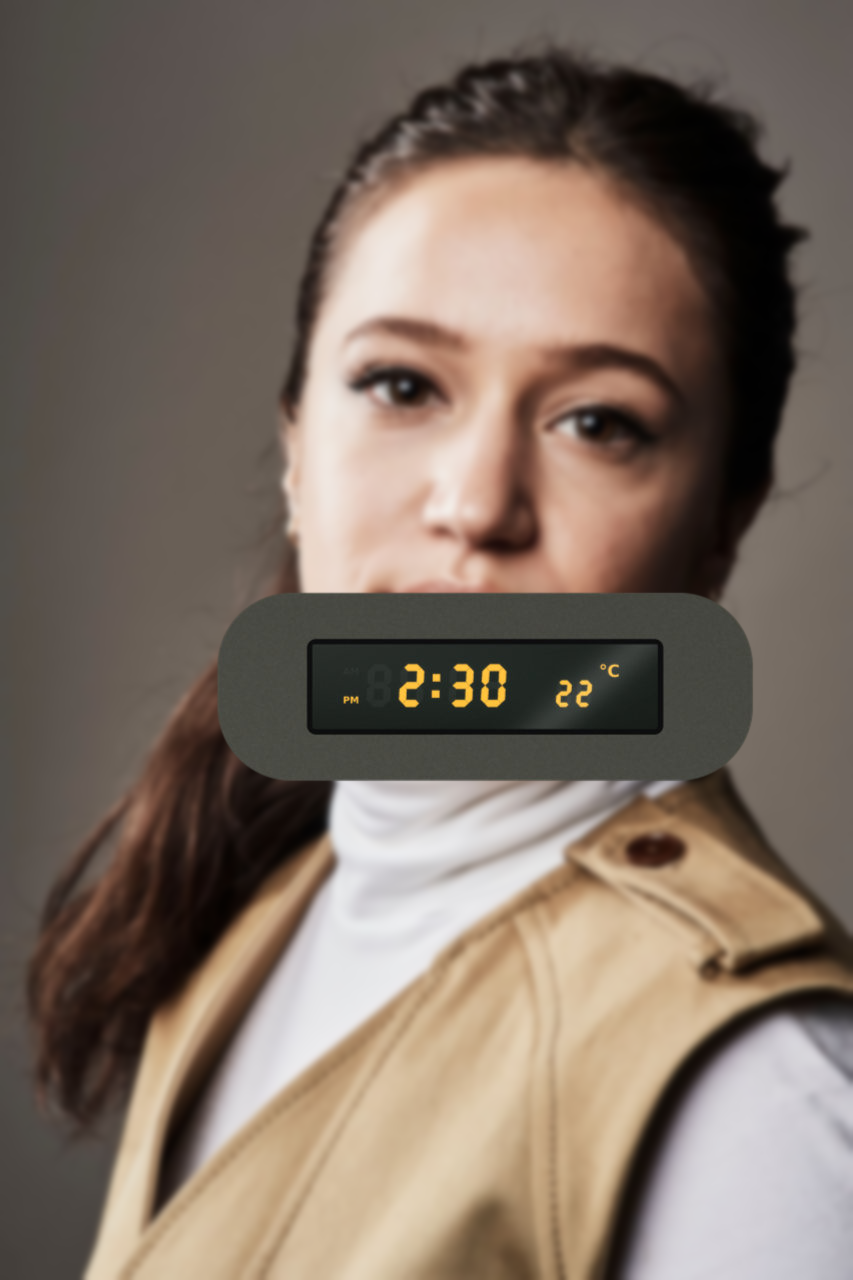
2:30
